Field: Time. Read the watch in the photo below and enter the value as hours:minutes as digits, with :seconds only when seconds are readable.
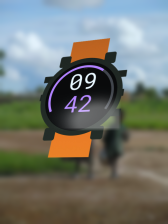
9:42
